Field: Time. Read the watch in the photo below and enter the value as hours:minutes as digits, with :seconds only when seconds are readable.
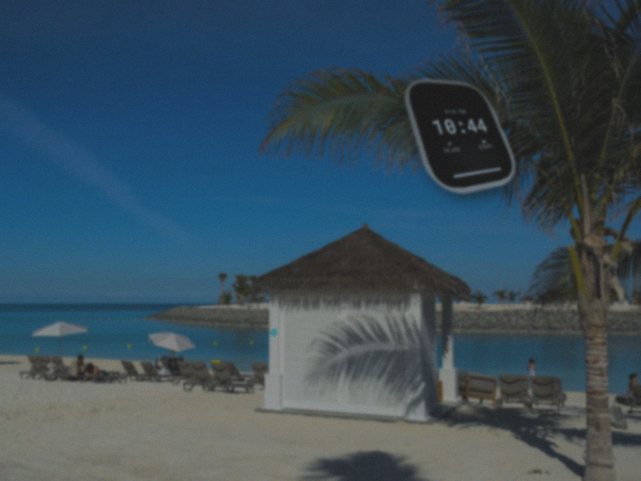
10:44
